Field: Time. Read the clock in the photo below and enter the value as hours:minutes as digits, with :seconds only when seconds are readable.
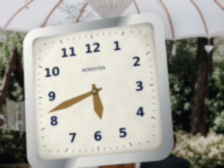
5:42
